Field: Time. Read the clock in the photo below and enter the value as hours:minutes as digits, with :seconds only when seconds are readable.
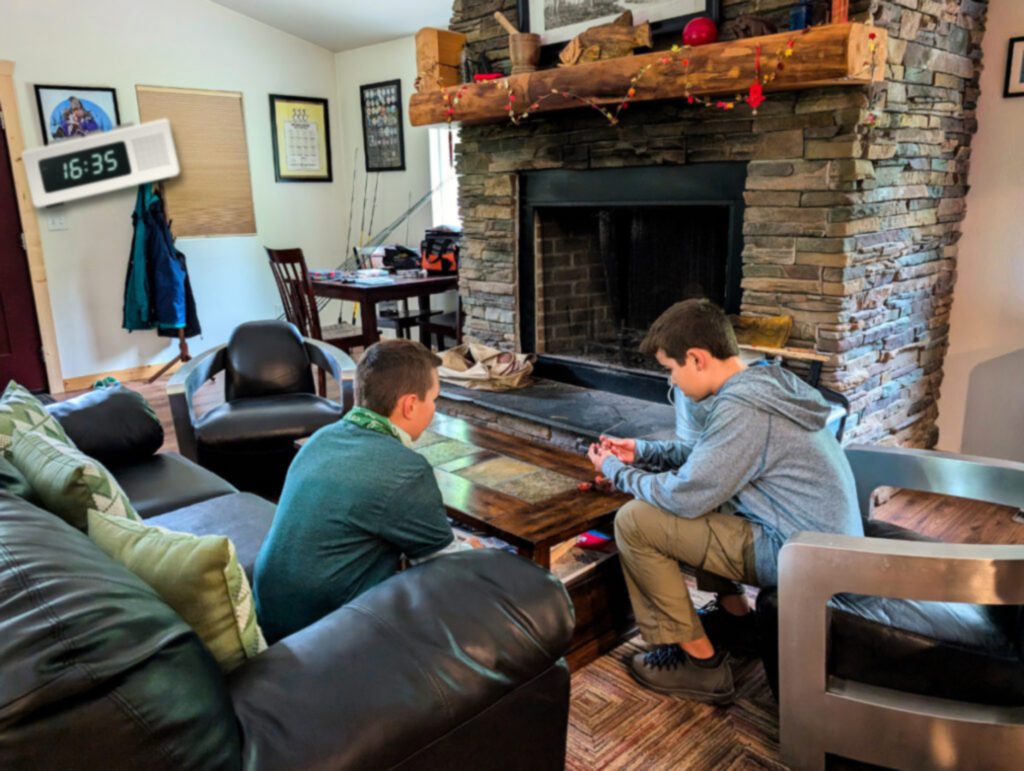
16:35
